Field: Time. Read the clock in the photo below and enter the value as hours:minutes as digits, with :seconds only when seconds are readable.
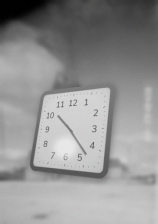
10:23
